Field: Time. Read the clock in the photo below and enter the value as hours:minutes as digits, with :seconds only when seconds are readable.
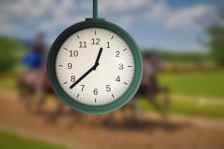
12:38
